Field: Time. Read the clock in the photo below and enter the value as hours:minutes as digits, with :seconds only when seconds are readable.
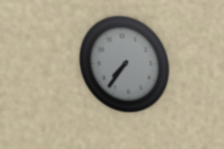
7:37
